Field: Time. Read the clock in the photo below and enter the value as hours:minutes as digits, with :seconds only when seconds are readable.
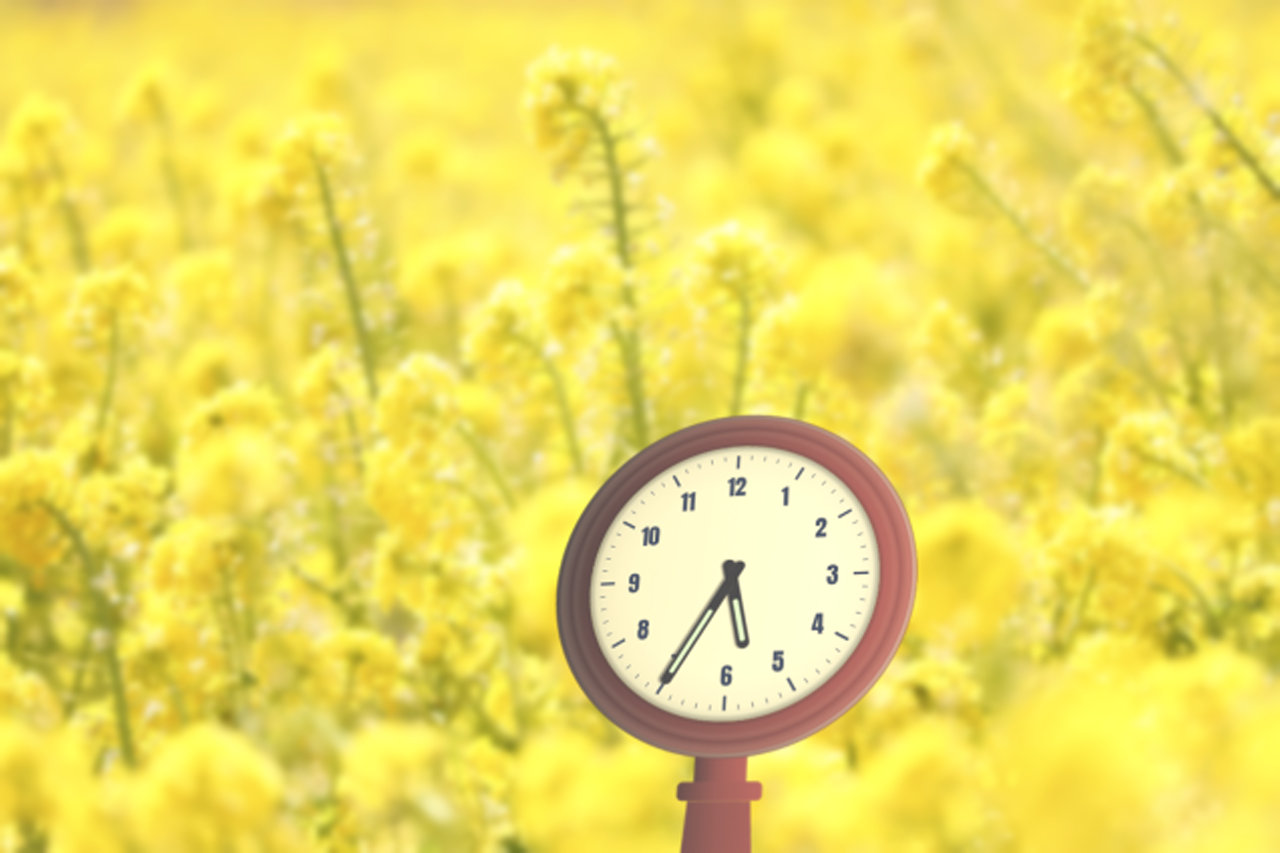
5:35
